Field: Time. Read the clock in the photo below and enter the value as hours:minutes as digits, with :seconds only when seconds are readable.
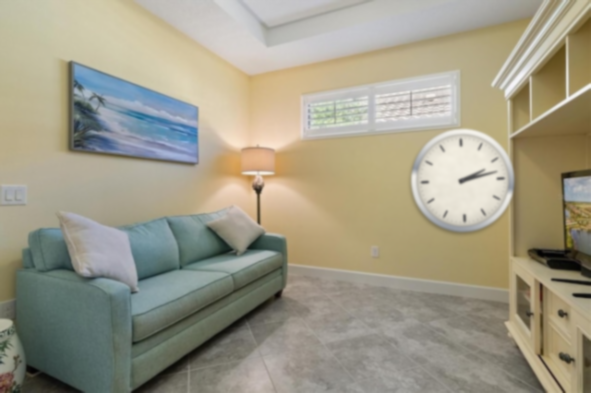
2:13
